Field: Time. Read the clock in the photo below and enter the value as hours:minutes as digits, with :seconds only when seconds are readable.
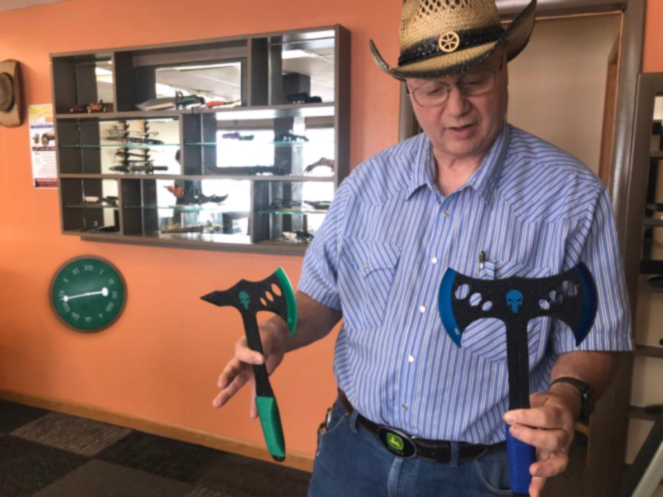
2:43
